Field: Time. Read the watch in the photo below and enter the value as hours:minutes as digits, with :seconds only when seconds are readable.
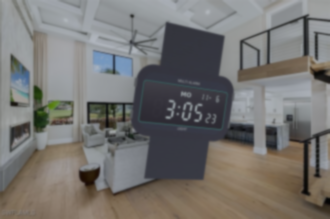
3:05
